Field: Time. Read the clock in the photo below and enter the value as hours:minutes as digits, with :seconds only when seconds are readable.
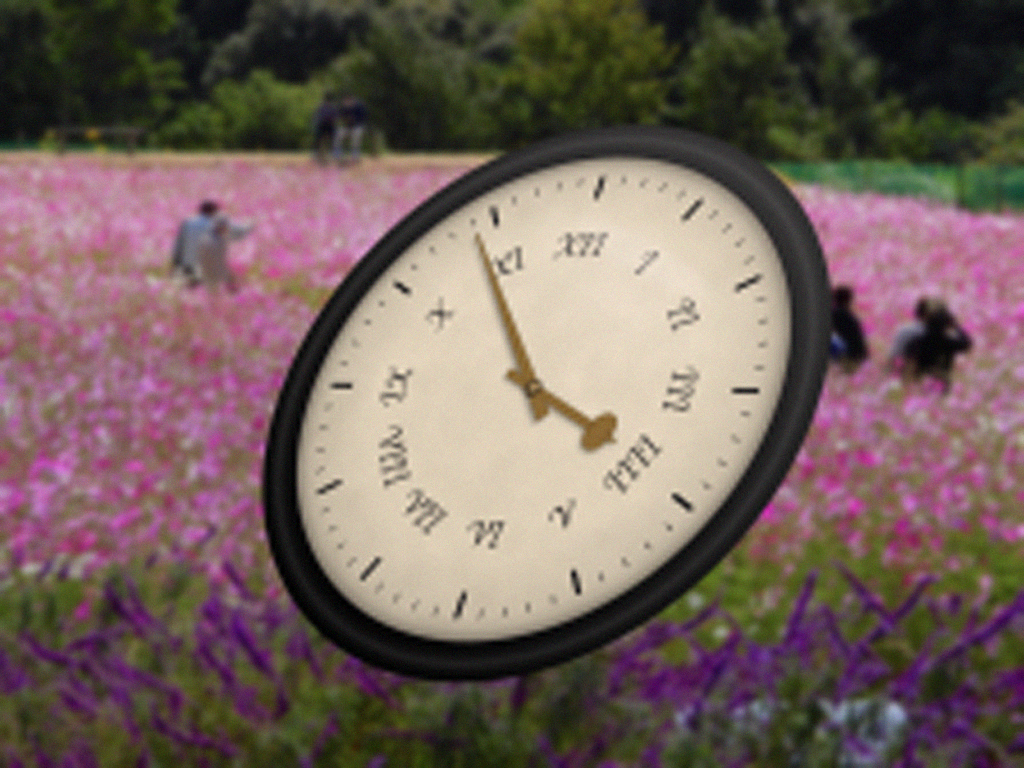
3:54
